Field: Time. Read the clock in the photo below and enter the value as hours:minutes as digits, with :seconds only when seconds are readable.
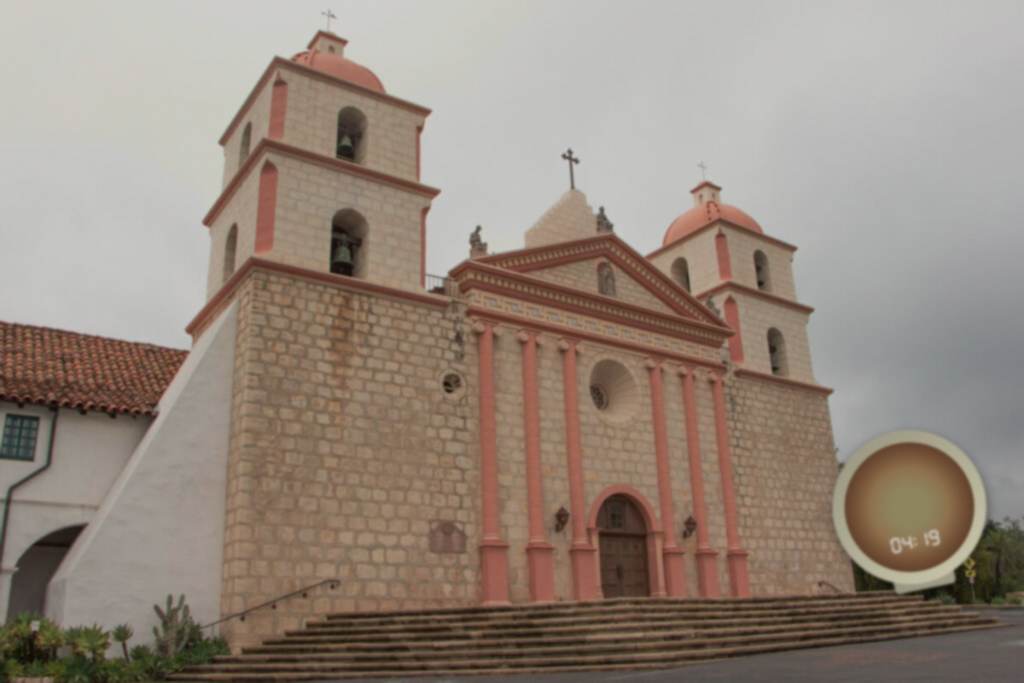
4:19
